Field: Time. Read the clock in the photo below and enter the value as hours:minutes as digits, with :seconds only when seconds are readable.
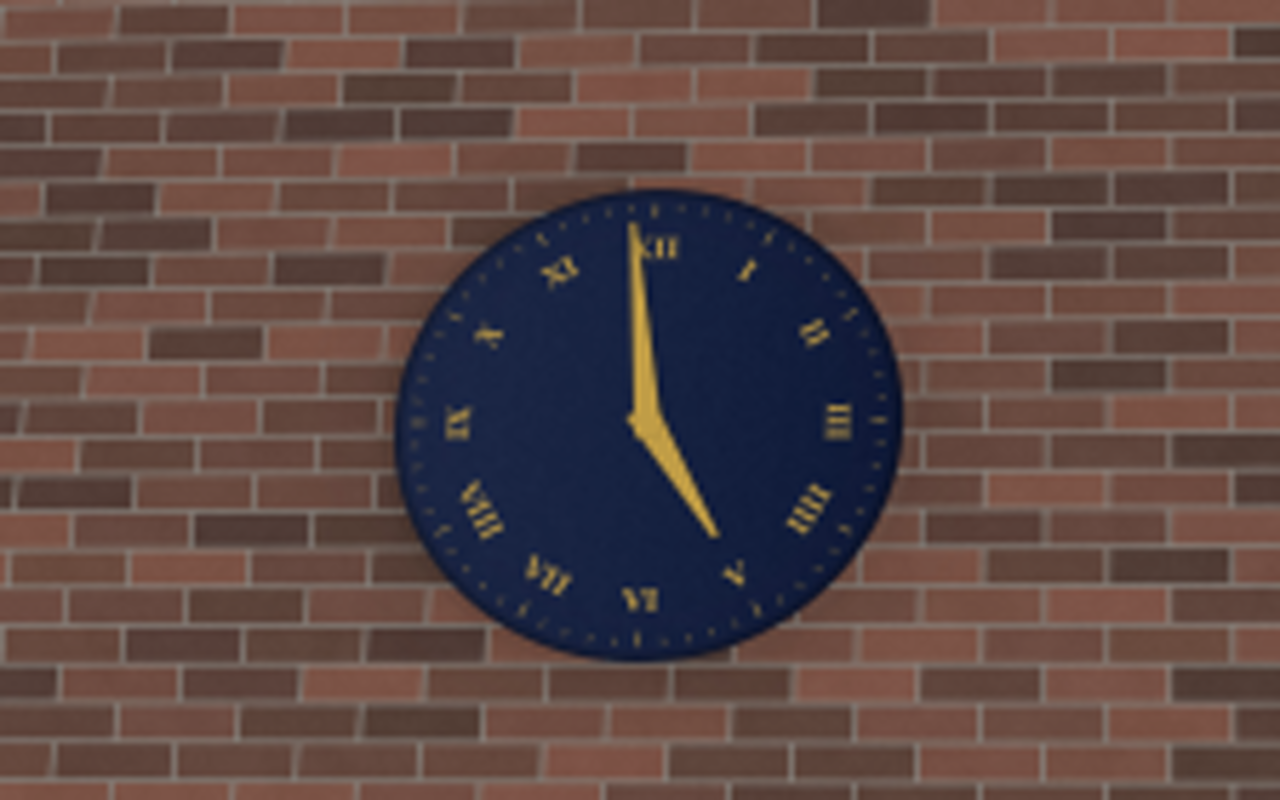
4:59
